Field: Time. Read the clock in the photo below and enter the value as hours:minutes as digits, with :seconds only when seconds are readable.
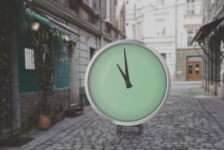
10:59
